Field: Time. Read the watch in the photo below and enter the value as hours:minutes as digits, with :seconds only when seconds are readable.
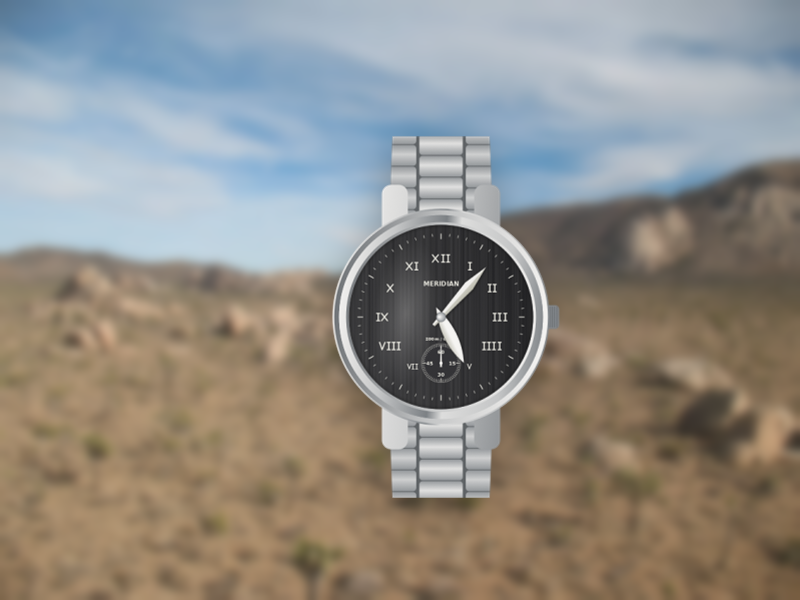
5:07
